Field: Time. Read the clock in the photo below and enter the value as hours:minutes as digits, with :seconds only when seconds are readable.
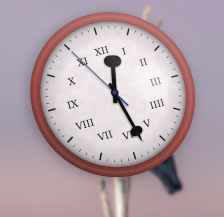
12:27:55
